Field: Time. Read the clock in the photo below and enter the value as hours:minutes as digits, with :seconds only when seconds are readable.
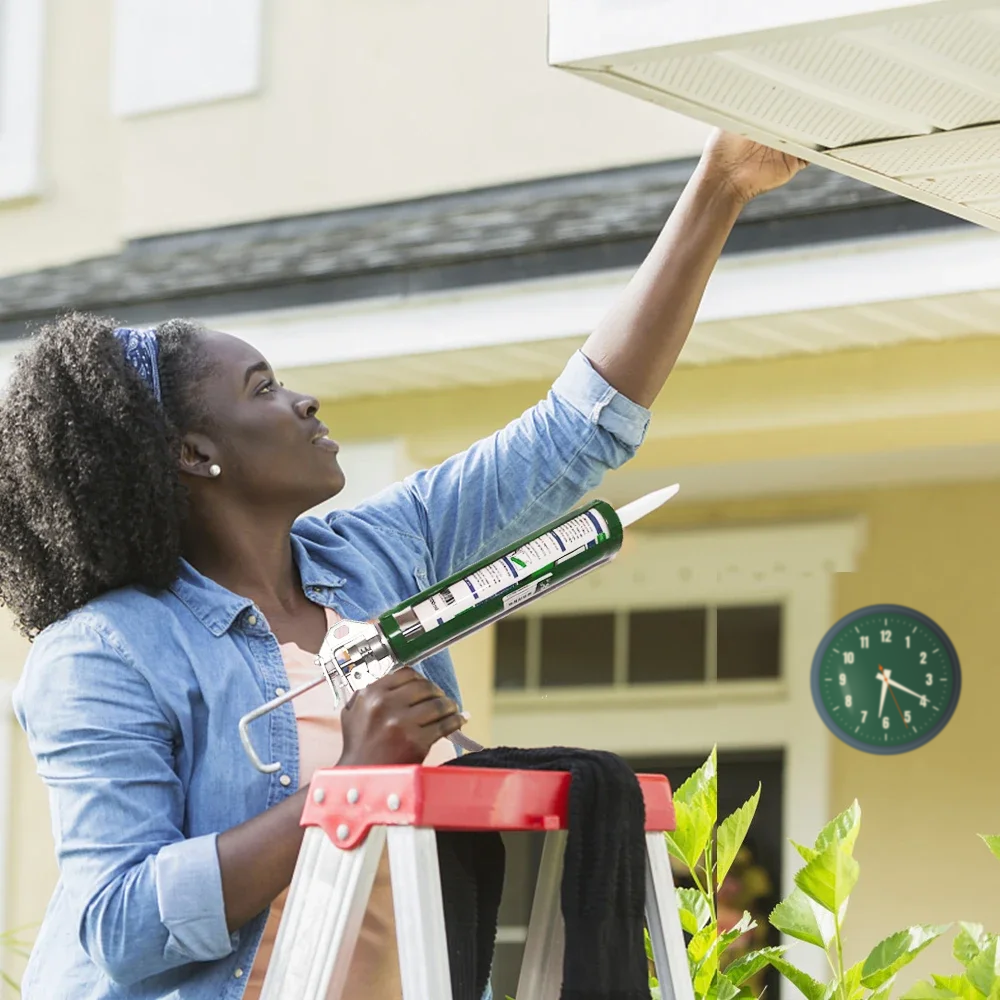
6:19:26
